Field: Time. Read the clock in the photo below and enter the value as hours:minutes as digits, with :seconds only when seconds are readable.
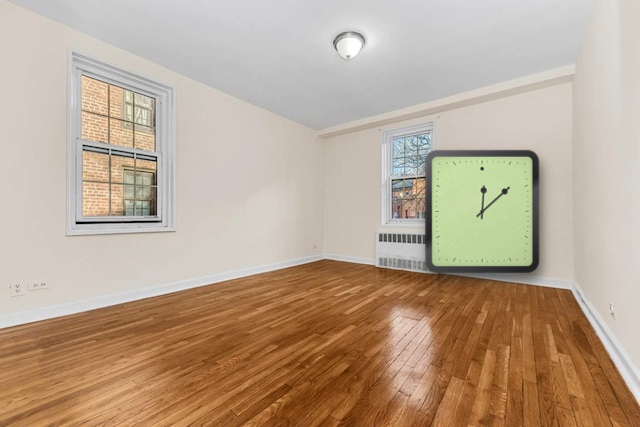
12:08
